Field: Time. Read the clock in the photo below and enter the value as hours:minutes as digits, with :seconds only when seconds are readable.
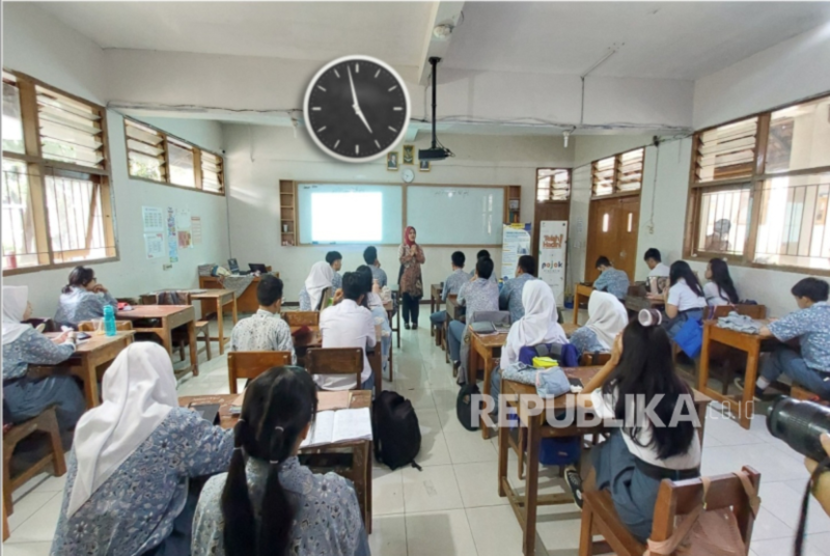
4:58
